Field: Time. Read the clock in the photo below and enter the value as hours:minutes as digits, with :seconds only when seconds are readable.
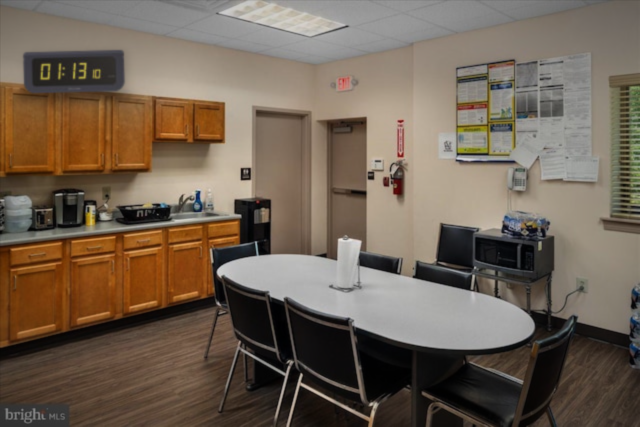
1:13
